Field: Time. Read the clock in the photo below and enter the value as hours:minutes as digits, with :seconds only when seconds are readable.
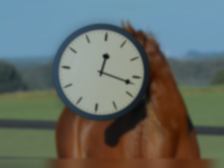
12:17
